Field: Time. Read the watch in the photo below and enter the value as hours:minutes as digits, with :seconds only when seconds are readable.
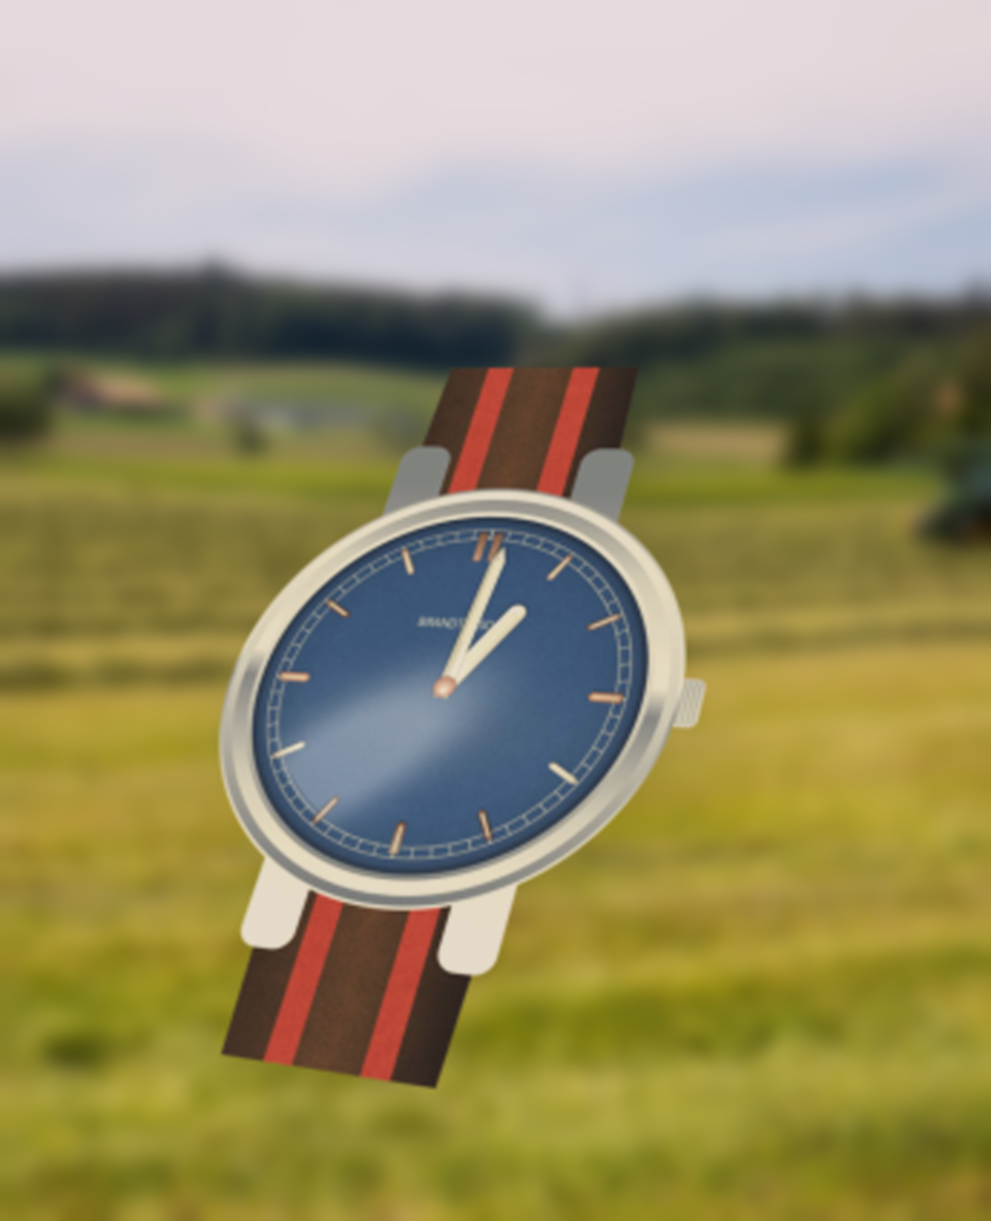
1:01
